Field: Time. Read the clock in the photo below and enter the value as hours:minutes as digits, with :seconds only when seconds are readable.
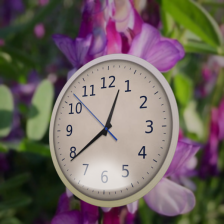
12:38:52
